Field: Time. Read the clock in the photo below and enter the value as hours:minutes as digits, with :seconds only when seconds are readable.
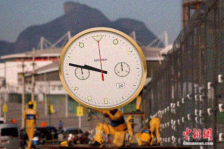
9:48
